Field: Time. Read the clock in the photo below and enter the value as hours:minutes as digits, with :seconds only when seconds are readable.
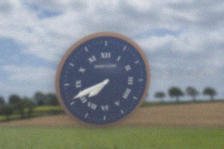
7:41
